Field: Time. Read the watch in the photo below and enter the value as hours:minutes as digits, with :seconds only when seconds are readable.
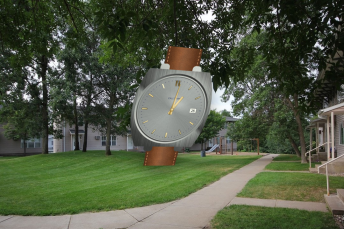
1:01
